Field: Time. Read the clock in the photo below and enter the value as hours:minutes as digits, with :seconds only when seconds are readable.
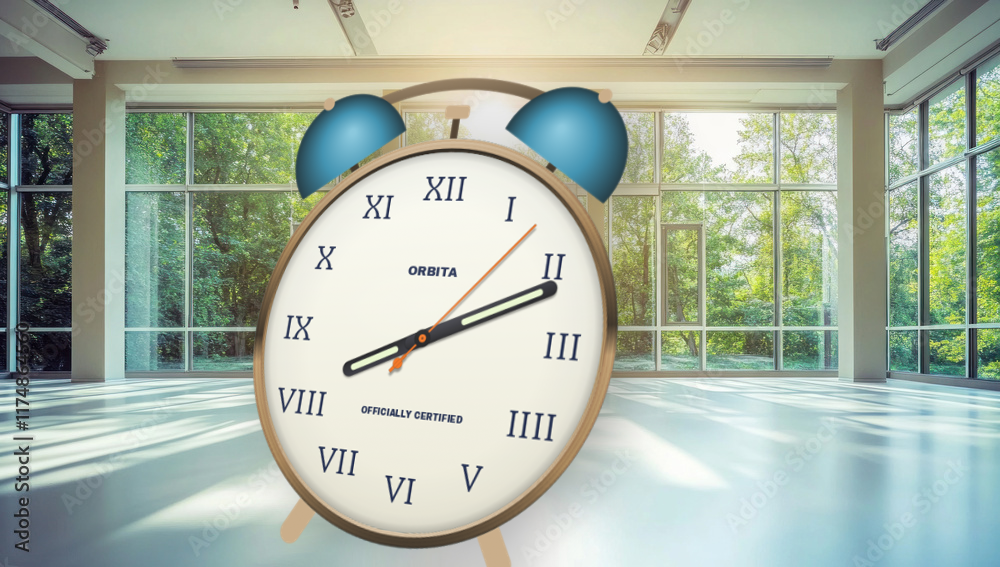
8:11:07
